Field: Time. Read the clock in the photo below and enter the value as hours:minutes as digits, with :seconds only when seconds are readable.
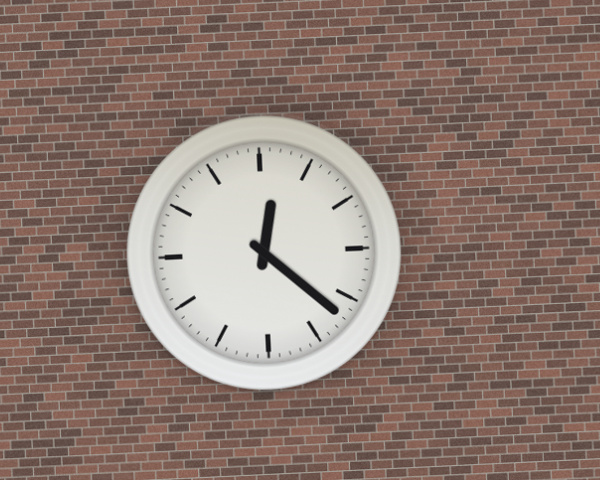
12:22
